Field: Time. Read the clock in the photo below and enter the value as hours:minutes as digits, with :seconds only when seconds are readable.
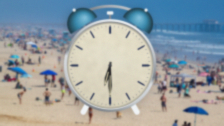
6:30
